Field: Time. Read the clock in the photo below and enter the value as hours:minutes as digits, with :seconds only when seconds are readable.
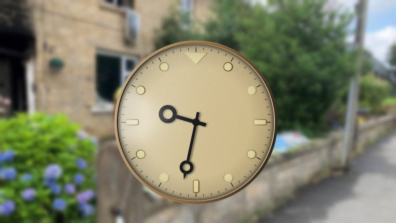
9:32
